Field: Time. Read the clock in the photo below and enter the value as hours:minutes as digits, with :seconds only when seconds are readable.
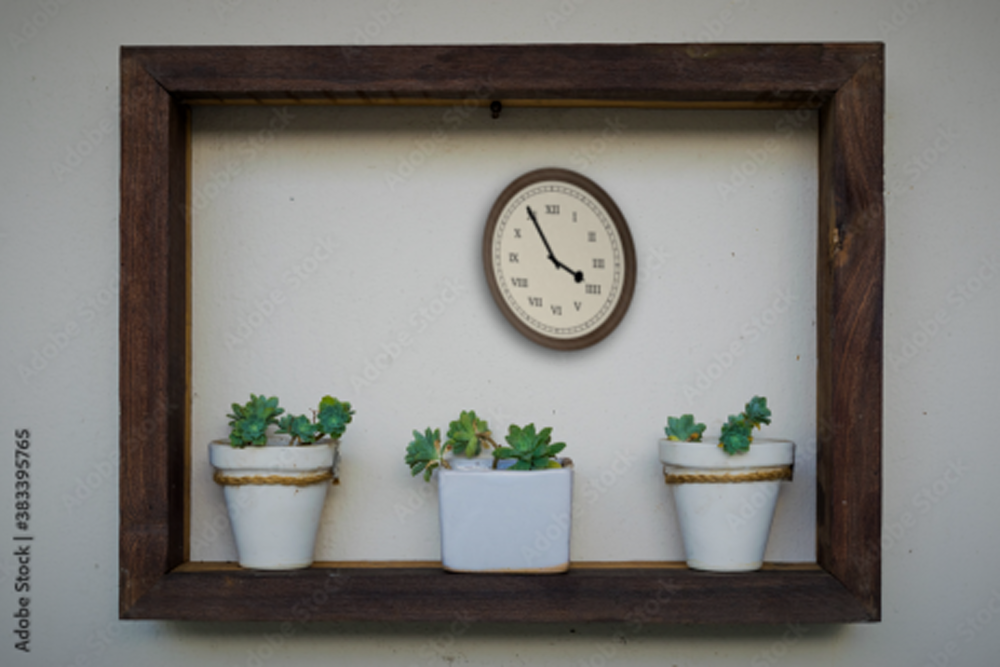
3:55
